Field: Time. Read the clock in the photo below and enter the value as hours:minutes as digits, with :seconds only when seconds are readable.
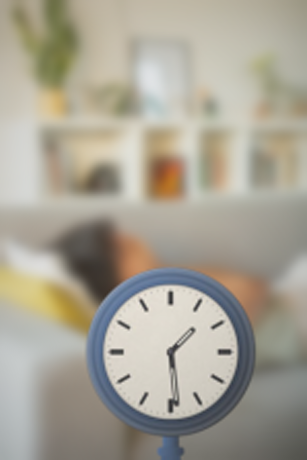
1:29
